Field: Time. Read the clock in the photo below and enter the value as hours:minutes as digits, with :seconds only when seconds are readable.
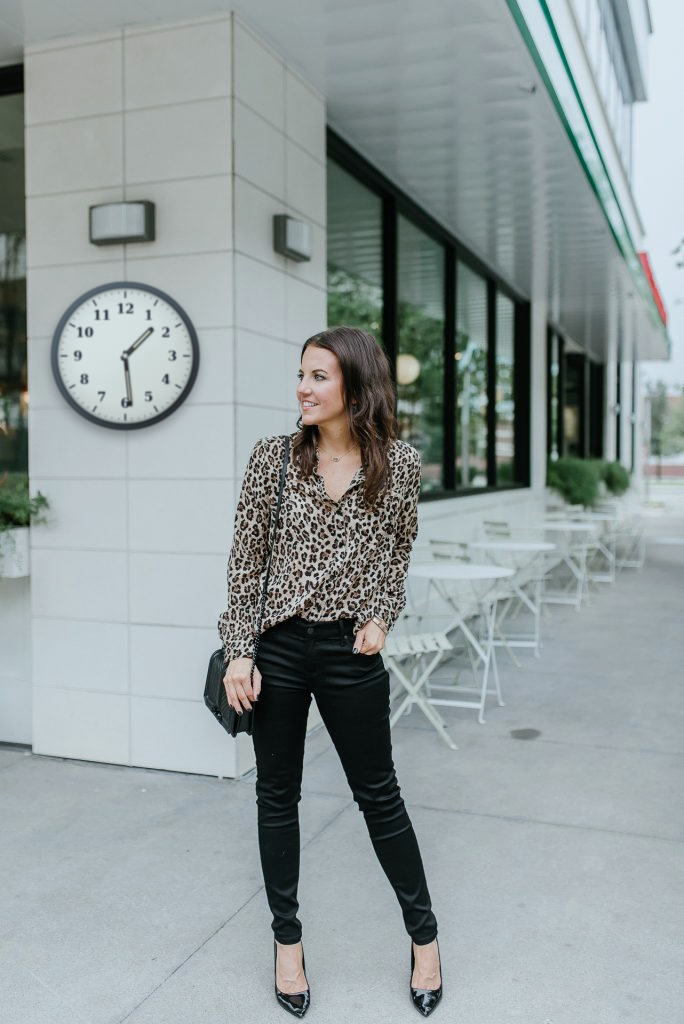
1:29
